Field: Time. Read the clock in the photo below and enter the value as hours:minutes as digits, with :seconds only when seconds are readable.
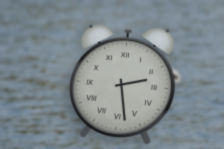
2:28
